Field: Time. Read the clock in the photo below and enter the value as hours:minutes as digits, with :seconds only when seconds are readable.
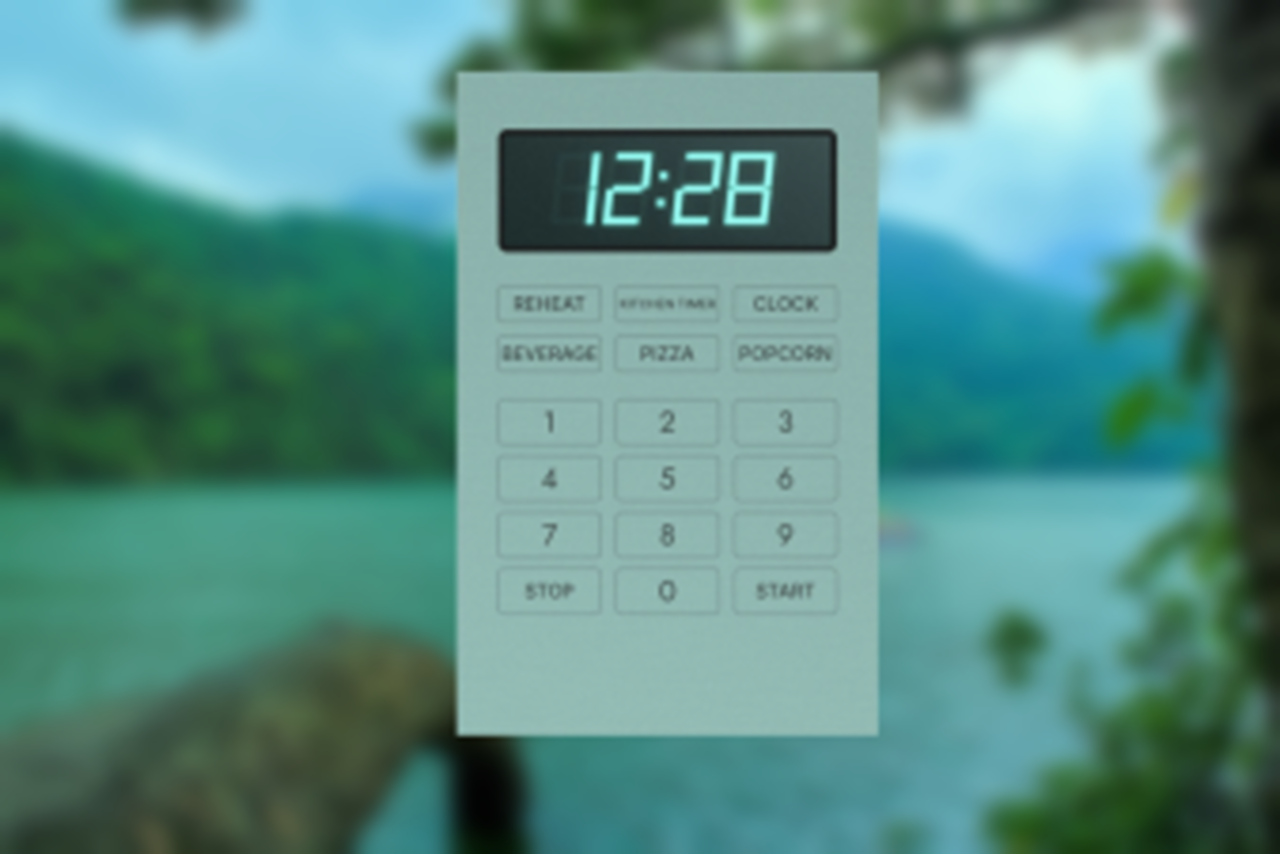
12:28
